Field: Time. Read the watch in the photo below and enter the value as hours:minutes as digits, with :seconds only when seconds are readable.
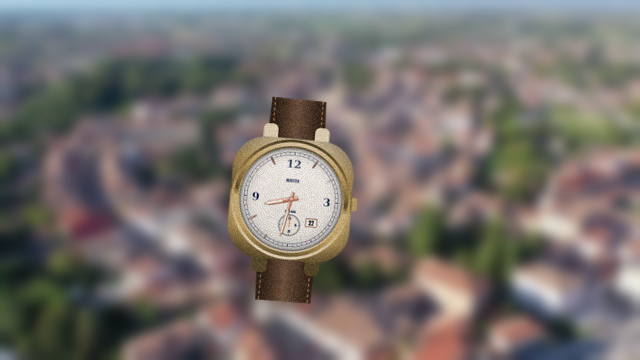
8:32
